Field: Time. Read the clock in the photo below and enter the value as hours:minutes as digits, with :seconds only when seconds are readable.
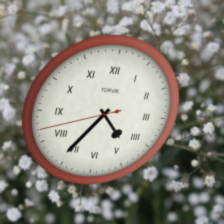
4:35:42
